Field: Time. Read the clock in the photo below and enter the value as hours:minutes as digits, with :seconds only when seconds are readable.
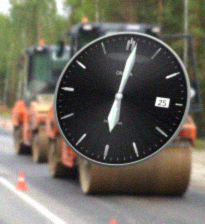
6:01
